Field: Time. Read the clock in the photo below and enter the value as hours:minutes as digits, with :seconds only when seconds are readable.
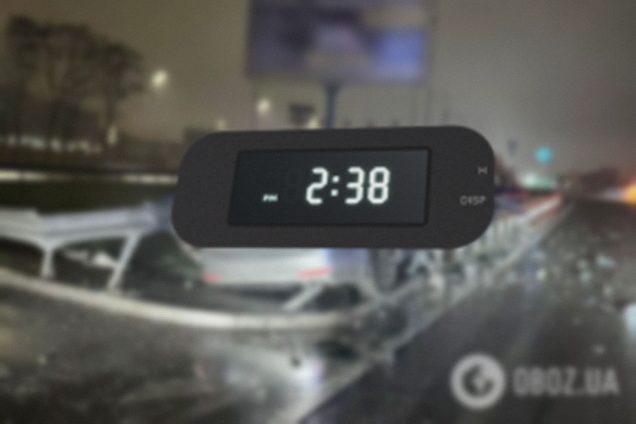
2:38
